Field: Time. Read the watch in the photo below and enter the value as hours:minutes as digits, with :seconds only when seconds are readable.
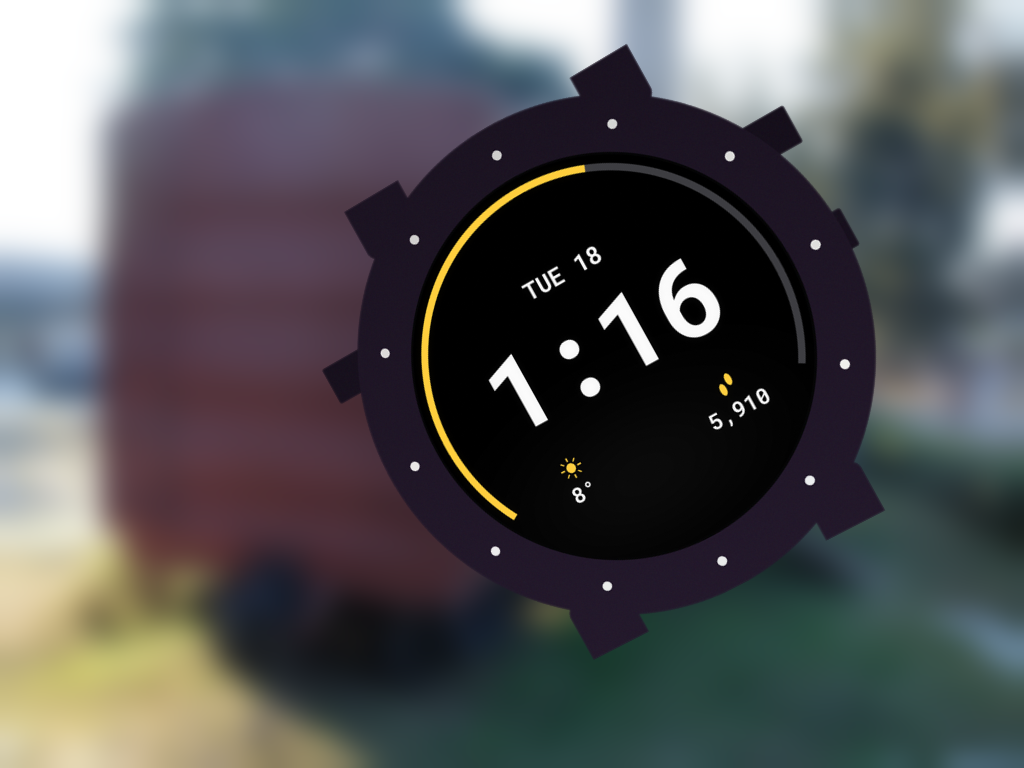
1:16
